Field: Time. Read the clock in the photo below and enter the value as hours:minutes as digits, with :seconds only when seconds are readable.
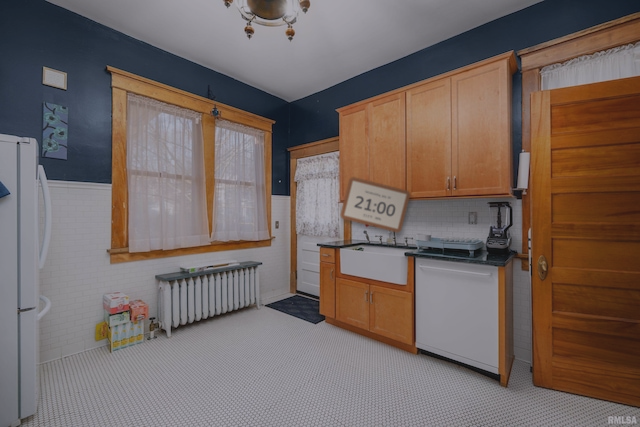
21:00
